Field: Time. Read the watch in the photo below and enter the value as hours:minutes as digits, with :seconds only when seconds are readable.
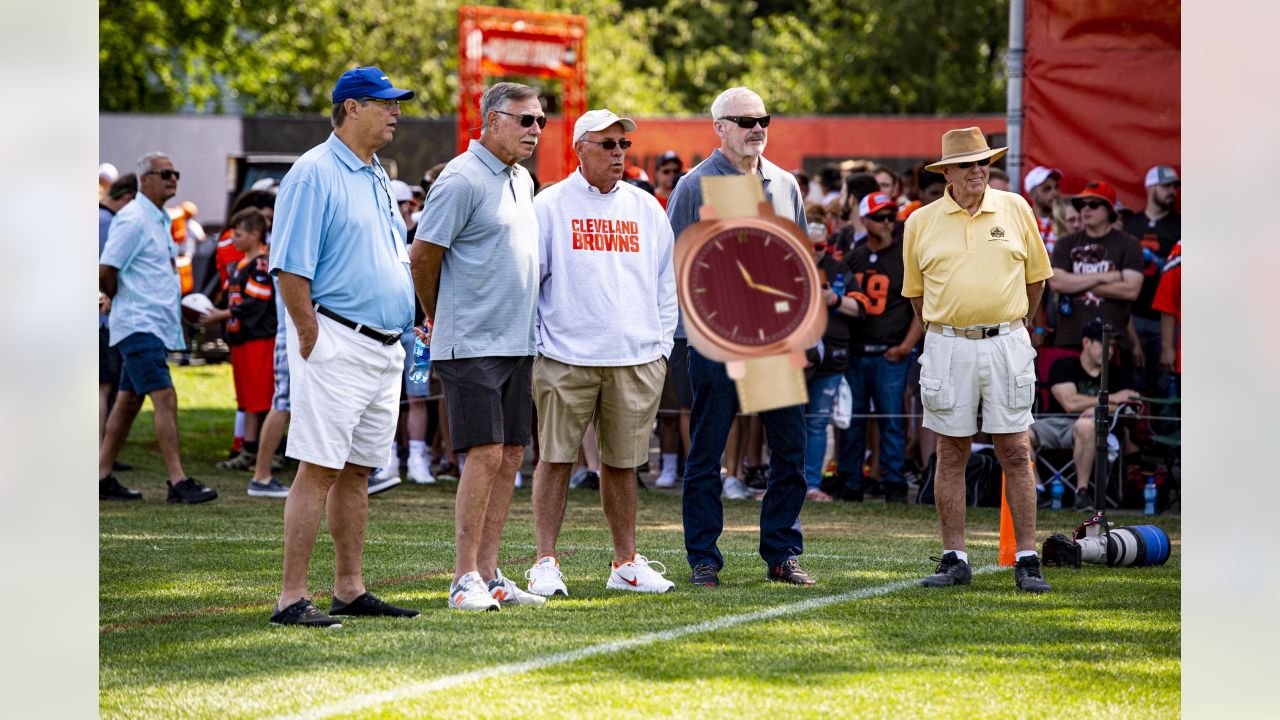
11:19
